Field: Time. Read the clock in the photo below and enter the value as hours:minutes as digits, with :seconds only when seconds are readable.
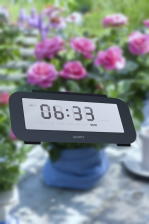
6:33
